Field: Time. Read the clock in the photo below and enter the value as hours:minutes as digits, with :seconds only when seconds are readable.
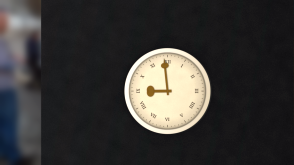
8:59
